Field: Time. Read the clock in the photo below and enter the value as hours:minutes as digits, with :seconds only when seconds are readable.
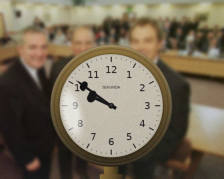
9:51
